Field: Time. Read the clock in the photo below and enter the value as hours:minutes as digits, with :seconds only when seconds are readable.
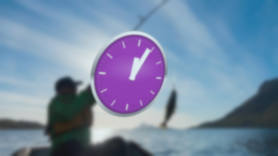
12:04
